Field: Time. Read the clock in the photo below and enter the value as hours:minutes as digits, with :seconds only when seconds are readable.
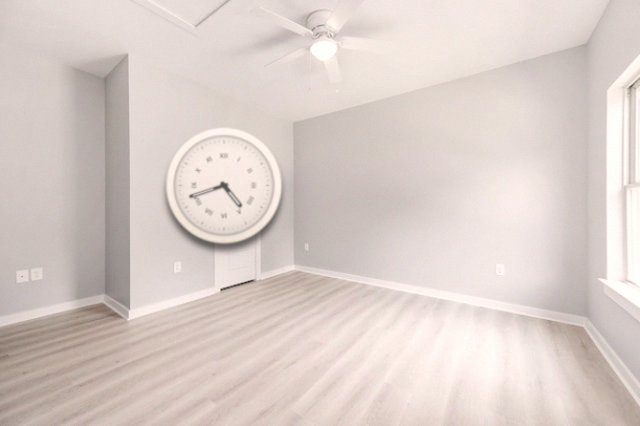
4:42
